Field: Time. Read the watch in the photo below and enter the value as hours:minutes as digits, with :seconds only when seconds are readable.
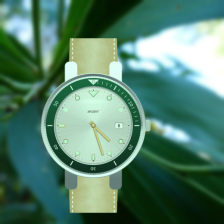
4:27
